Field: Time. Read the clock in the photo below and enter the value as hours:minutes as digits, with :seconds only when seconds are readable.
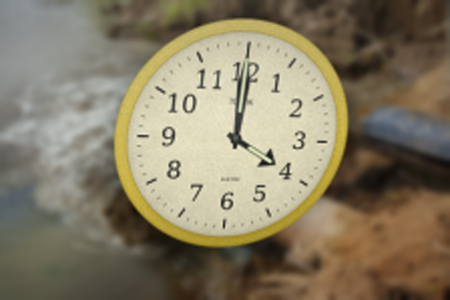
4:00
